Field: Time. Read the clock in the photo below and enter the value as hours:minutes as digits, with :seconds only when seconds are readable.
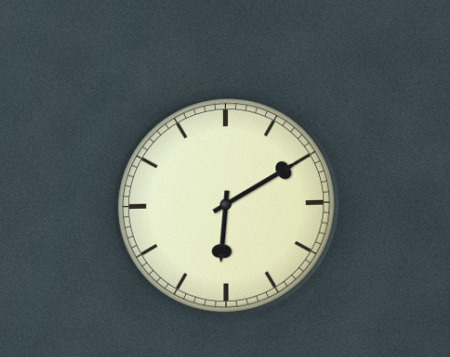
6:10
